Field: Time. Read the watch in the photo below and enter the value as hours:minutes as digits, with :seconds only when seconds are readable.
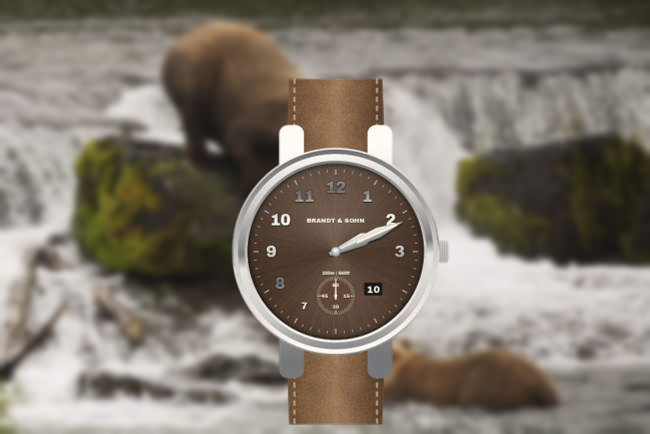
2:11
